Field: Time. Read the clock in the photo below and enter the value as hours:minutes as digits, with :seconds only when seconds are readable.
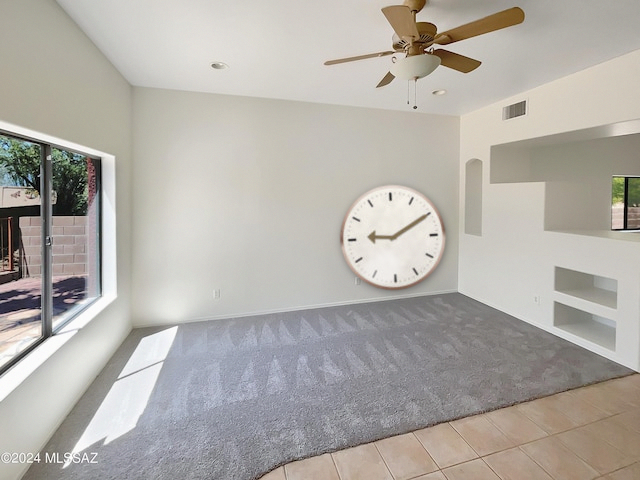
9:10
